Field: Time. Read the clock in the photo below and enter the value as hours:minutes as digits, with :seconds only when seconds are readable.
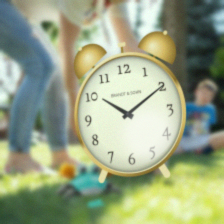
10:10
